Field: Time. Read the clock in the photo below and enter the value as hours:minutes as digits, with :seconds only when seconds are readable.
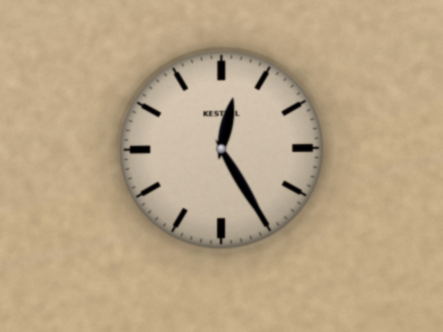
12:25
